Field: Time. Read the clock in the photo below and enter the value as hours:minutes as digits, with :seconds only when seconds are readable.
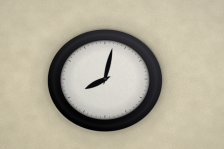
8:02
